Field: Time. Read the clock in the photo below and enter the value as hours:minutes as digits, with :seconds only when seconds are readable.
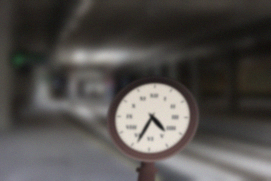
4:34
